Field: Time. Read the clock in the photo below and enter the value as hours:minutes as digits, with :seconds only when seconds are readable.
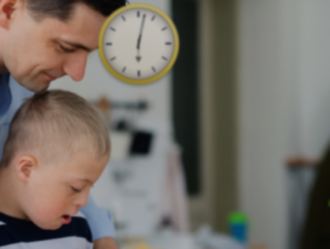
6:02
